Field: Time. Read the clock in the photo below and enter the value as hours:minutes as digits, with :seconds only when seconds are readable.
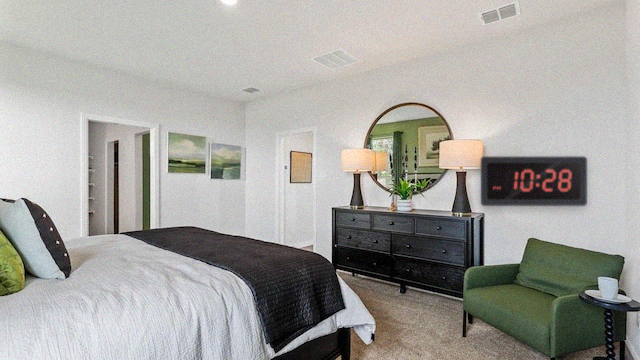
10:28
